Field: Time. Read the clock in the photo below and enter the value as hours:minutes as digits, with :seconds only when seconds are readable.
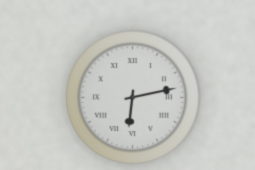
6:13
